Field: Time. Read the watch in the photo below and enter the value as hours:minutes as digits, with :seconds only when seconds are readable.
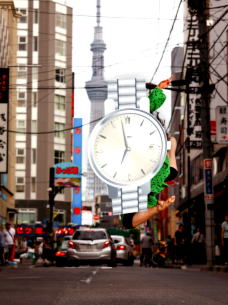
6:58
